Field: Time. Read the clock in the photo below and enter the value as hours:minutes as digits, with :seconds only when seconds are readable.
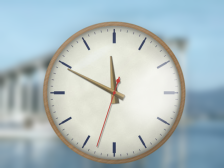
11:49:33
